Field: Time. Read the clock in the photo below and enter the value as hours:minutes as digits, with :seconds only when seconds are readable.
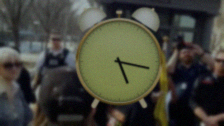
5:17
